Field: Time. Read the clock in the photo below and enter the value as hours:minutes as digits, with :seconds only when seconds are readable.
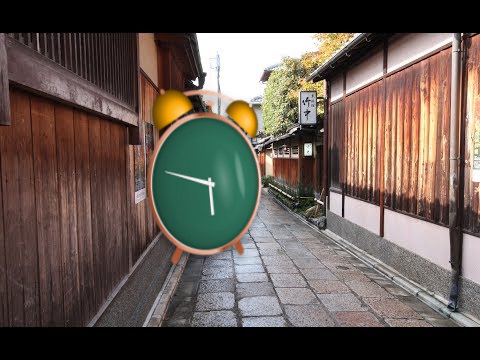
5:47
